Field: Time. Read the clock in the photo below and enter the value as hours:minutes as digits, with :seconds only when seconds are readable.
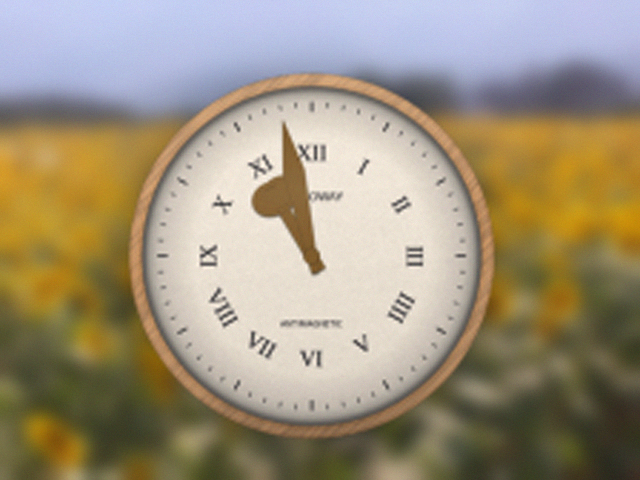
10:58
